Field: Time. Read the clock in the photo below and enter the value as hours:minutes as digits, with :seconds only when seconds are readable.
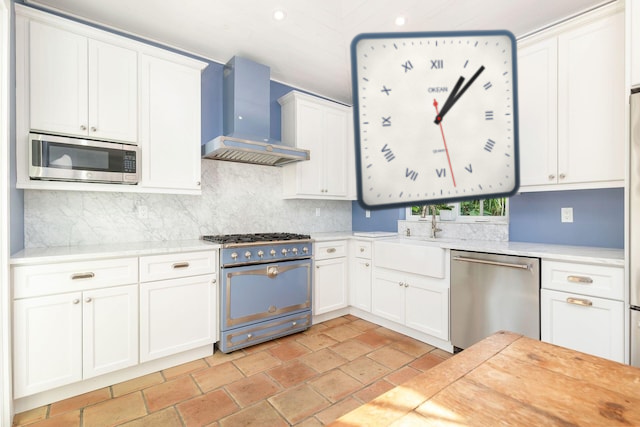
1:07:28
